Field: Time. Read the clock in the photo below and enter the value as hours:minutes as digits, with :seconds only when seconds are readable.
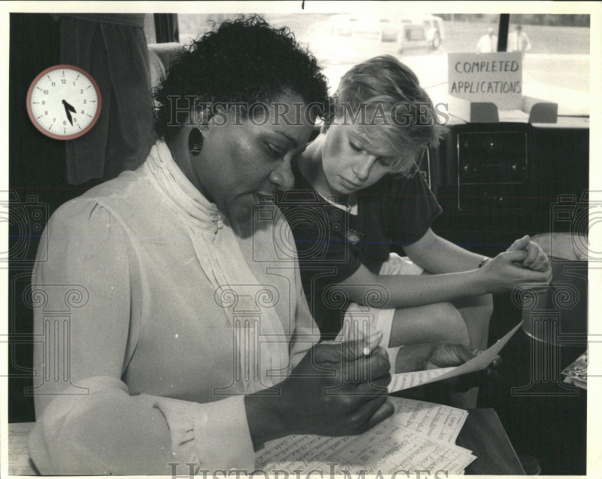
4:27
